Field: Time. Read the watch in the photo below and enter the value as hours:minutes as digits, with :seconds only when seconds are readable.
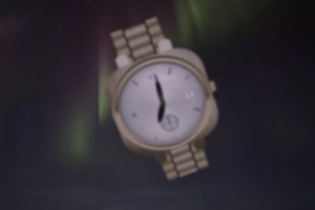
7:01
